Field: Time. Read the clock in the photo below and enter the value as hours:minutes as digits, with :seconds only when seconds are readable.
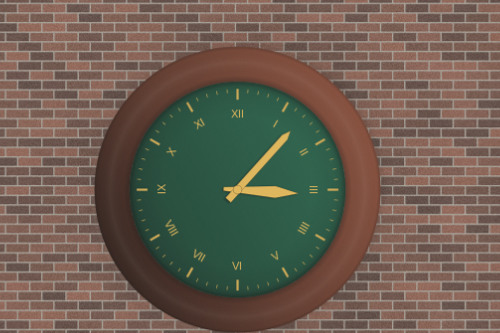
3:07
